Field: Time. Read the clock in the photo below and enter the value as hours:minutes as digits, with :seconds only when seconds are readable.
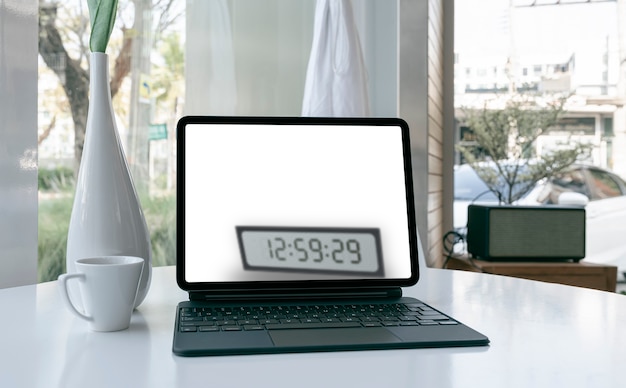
12:59:29
